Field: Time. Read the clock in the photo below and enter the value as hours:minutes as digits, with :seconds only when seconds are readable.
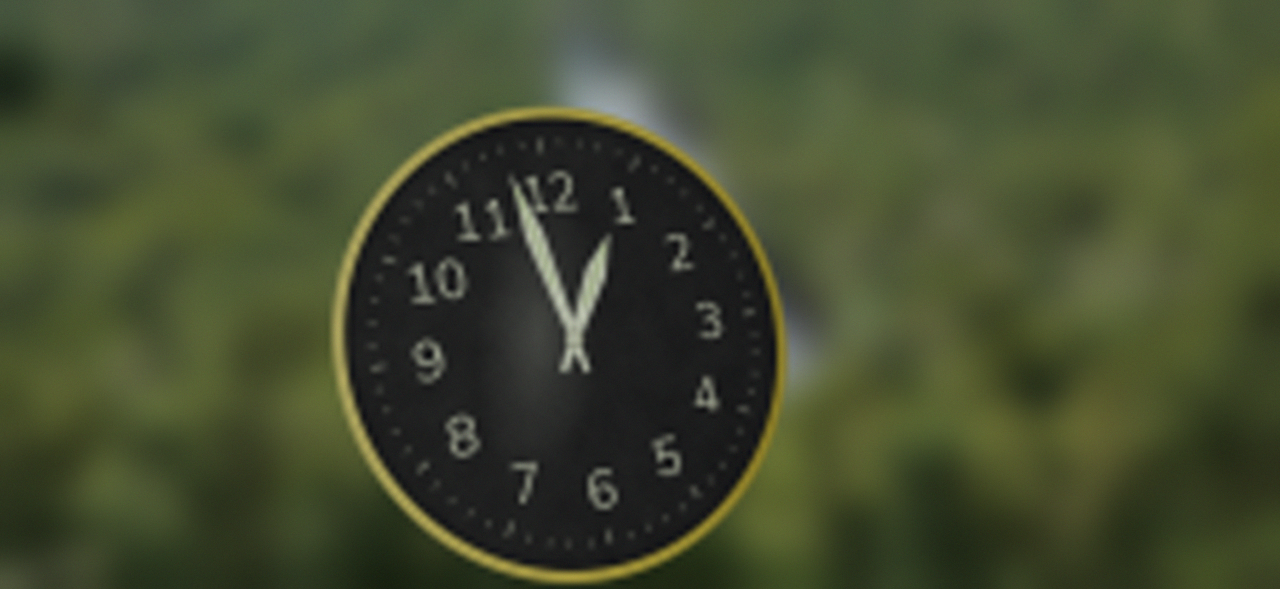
12:58
